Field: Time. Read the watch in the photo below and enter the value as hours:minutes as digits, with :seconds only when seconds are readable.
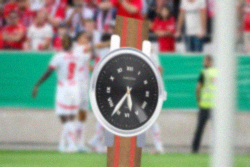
5:36
